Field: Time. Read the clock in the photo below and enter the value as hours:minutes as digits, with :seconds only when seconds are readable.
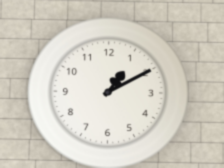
1:10
